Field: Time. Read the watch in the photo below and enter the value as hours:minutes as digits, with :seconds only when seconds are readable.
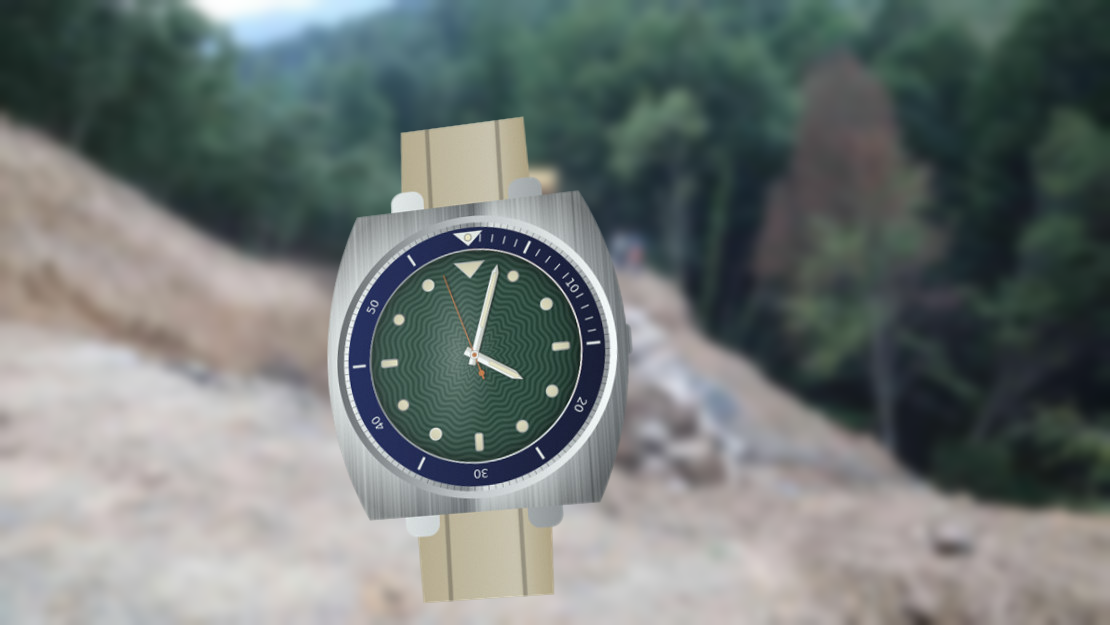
4:02:57
